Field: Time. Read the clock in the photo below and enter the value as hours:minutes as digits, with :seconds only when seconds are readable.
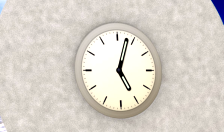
5:03
